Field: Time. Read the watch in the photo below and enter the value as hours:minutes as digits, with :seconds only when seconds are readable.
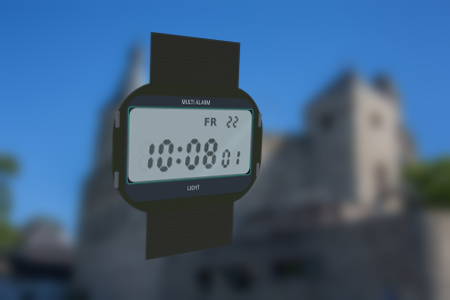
10:08:01
